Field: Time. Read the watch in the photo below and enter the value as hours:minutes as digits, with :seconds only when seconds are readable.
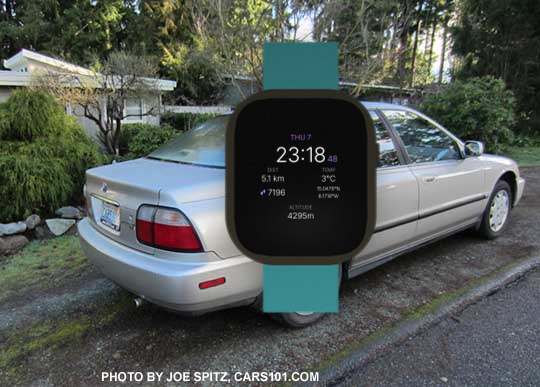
23:18:48
